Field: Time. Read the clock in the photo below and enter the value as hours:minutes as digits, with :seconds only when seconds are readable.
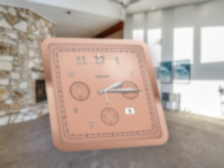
2:15
